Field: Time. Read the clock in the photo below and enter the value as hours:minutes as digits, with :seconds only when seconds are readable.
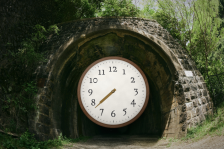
7:38
